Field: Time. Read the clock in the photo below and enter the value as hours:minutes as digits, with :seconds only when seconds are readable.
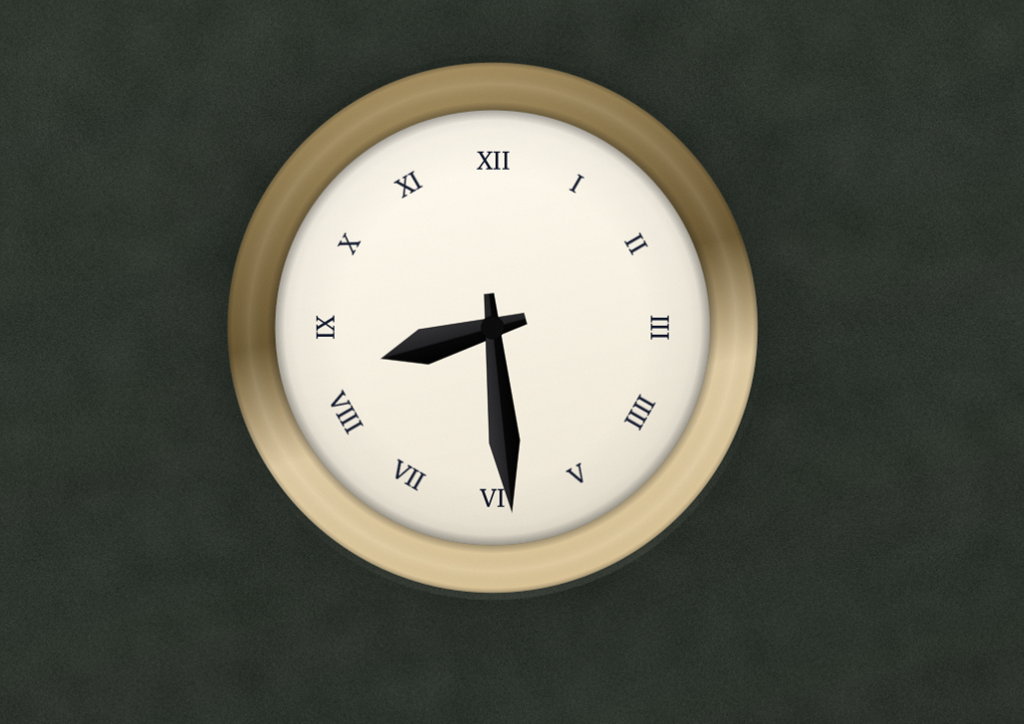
8:29
